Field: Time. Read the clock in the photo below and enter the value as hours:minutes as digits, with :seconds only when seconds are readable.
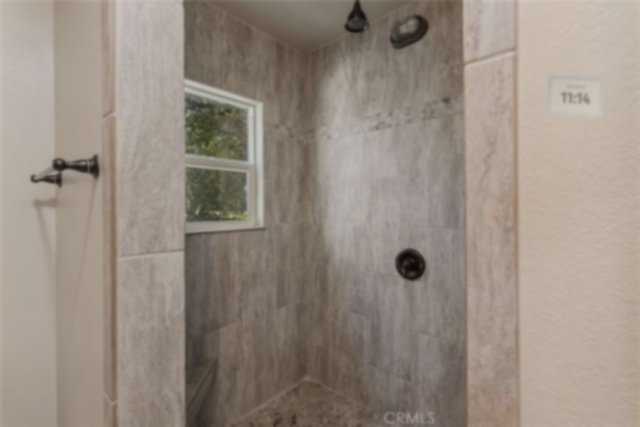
11:14
